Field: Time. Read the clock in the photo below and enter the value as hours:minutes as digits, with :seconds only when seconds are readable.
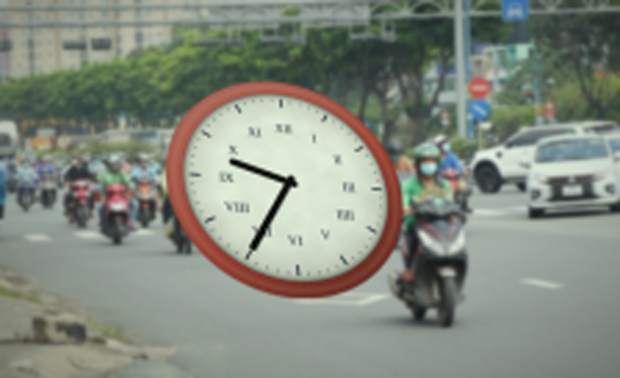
9:35
